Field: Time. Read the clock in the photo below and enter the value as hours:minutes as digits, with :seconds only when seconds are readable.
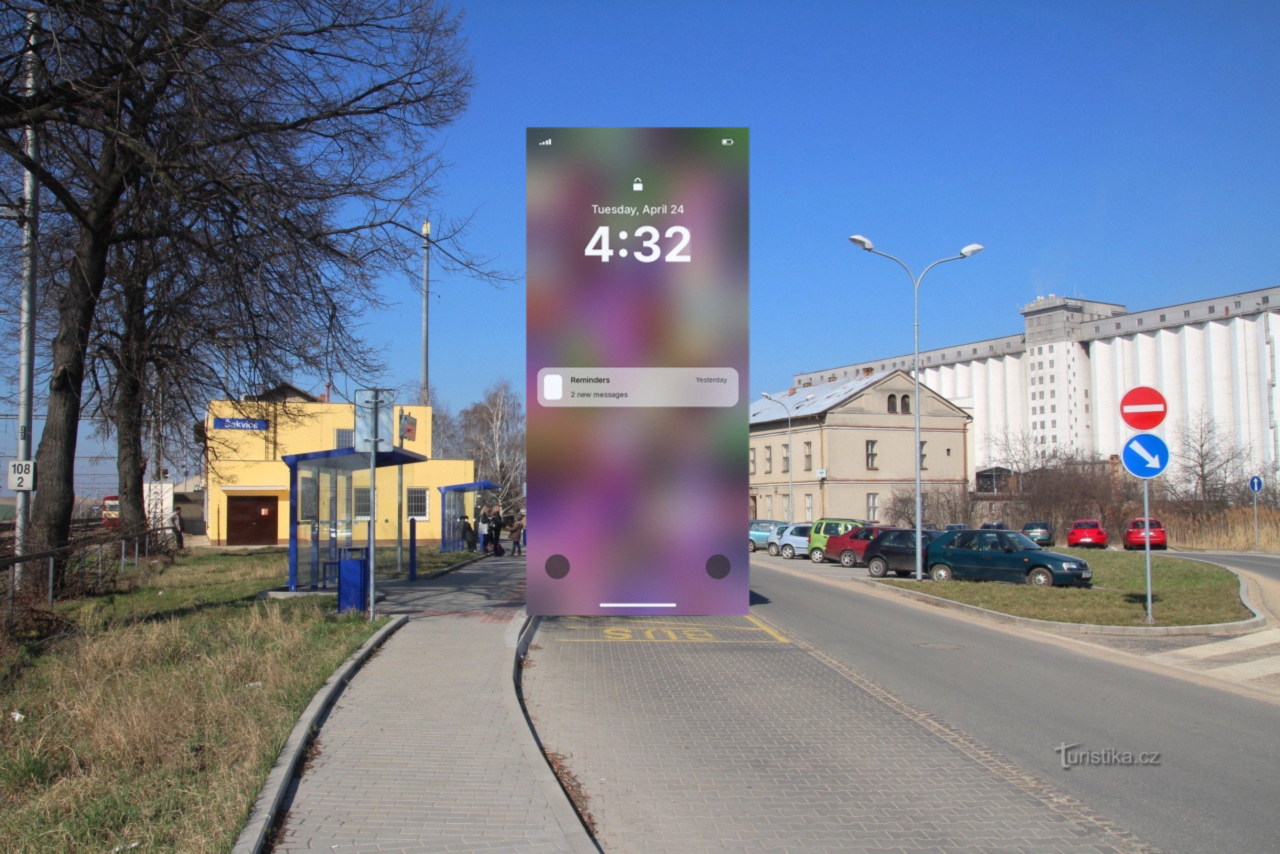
4:32
